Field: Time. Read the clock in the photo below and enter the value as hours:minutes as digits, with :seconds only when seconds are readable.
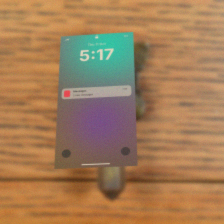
5:17
